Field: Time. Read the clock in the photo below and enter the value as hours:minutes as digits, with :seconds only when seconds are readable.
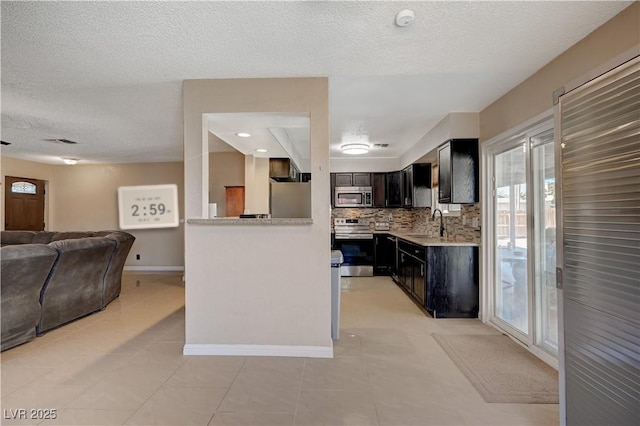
2:59
